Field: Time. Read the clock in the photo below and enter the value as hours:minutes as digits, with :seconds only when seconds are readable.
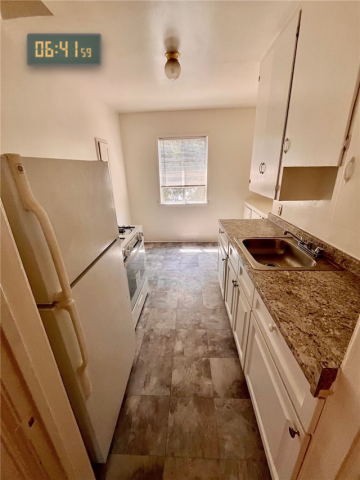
6:41:59
